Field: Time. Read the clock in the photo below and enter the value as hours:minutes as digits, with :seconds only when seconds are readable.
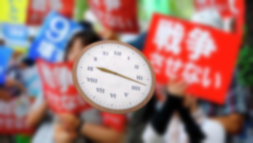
9:17
